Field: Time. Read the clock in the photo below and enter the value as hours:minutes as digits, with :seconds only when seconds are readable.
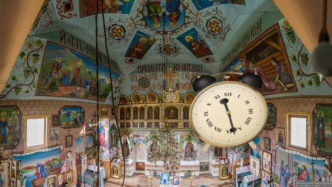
11:28
